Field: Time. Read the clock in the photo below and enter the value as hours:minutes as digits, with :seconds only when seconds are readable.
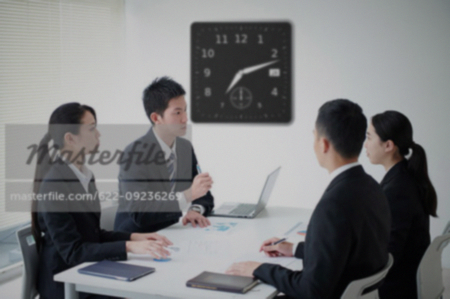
7:12
